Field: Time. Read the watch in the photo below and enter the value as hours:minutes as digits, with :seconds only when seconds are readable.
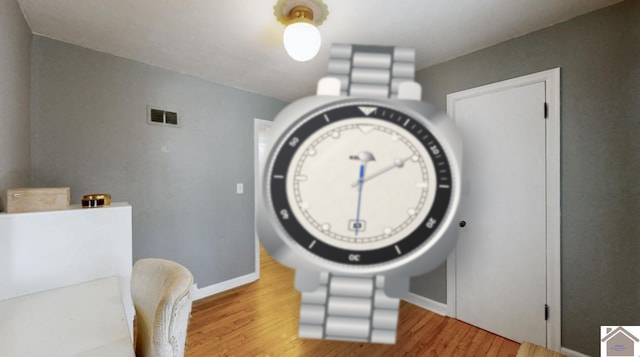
12:09:30
